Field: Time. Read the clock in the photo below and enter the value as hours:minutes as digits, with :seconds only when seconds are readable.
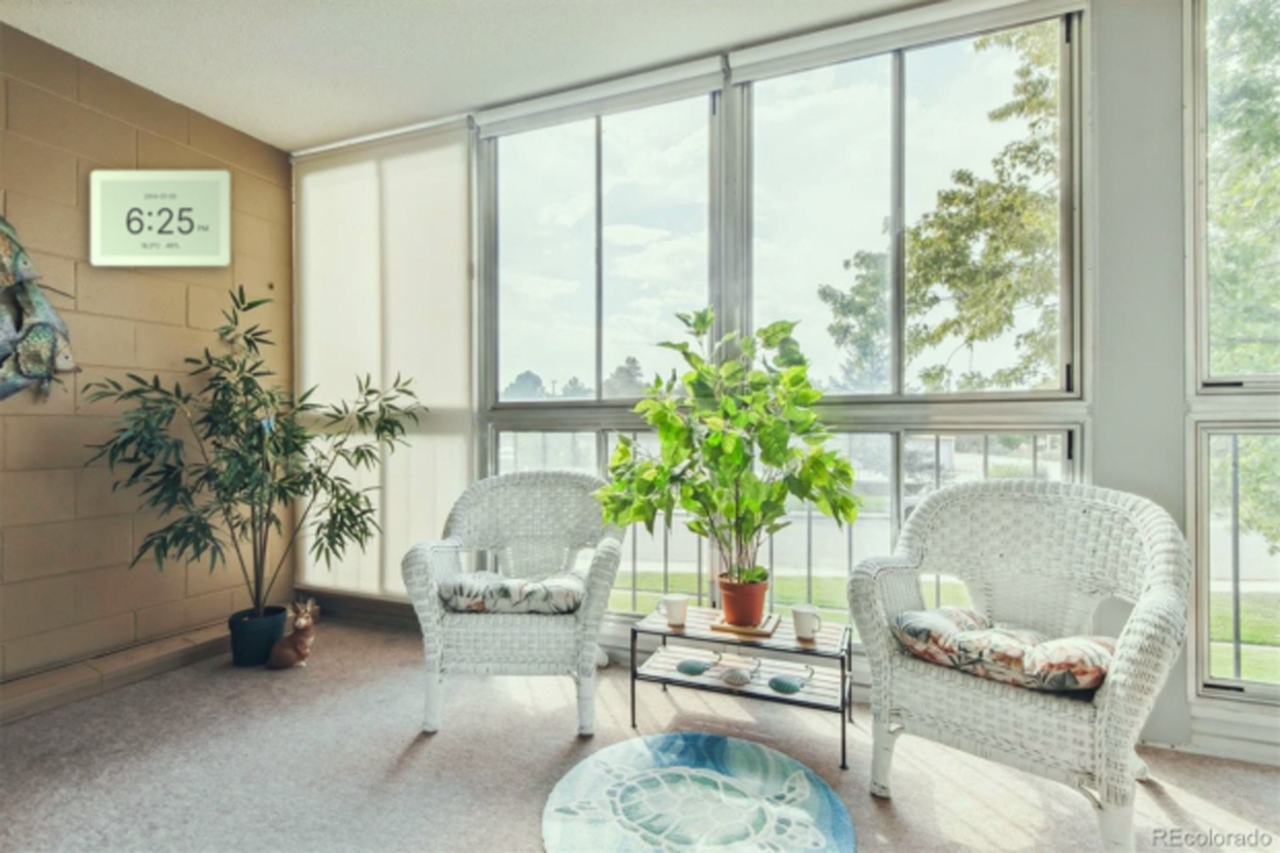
6:25
